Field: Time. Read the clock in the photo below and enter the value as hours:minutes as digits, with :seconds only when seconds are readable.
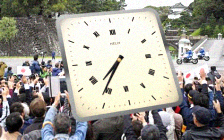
7:36
